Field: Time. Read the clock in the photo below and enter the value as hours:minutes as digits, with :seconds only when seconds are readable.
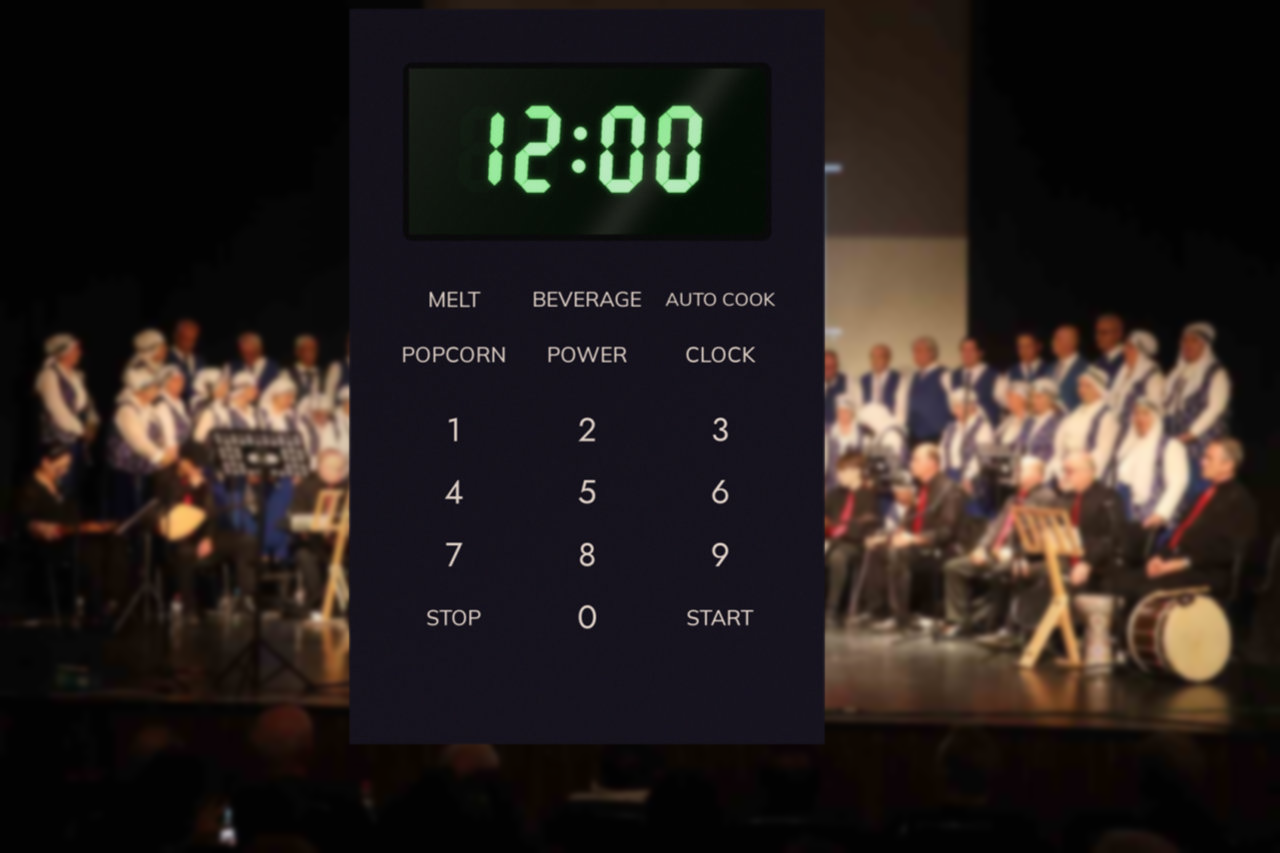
12:00
